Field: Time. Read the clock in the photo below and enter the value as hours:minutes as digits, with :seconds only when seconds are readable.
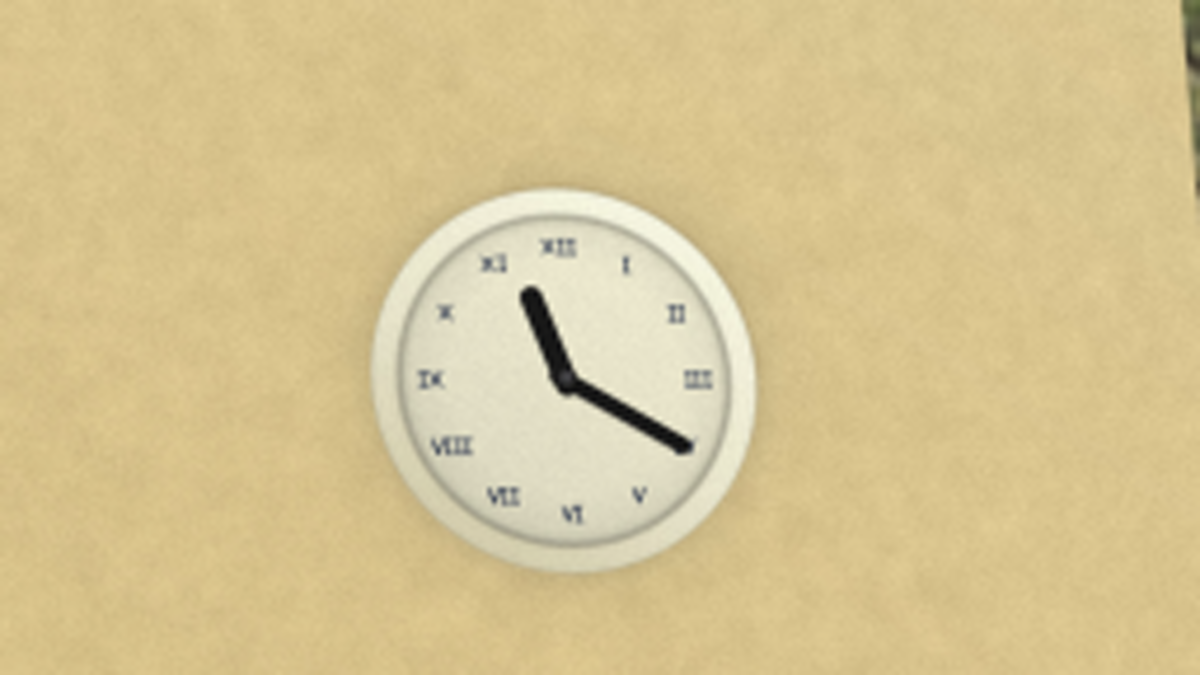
11:20
